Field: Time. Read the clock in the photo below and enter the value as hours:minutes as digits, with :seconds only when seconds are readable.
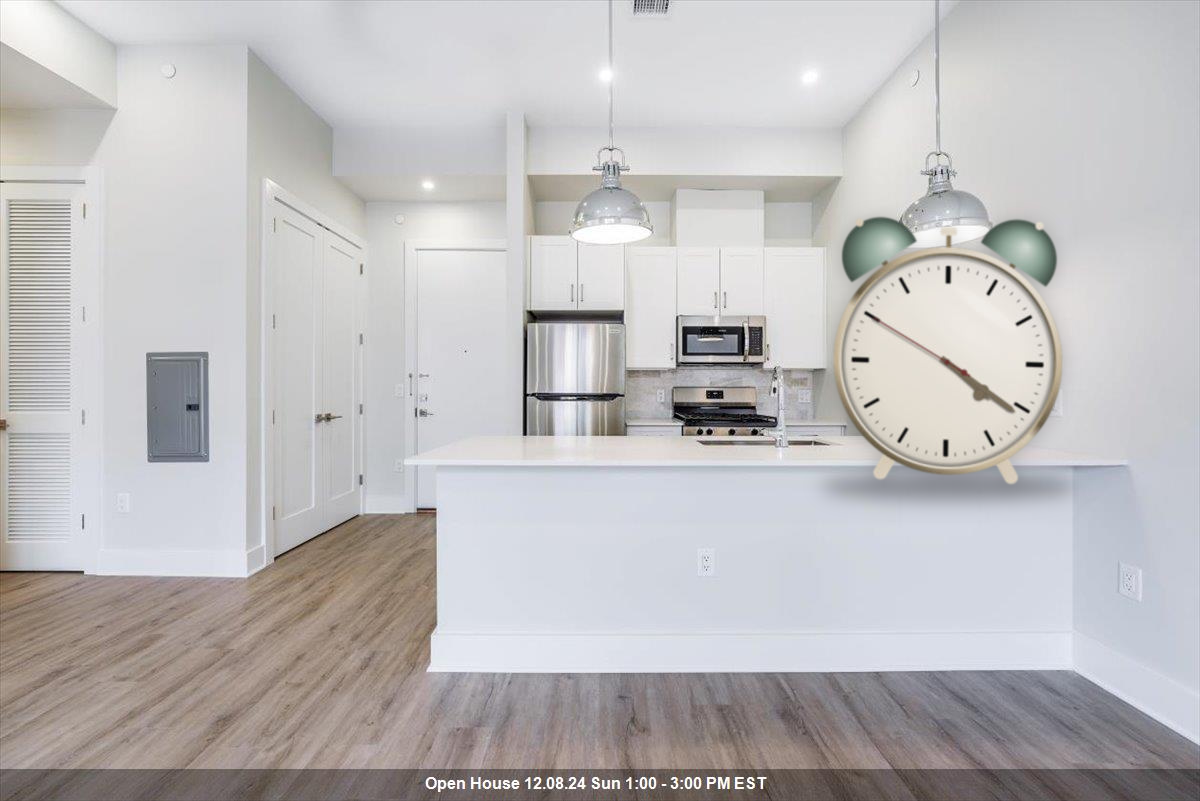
4:20:50
